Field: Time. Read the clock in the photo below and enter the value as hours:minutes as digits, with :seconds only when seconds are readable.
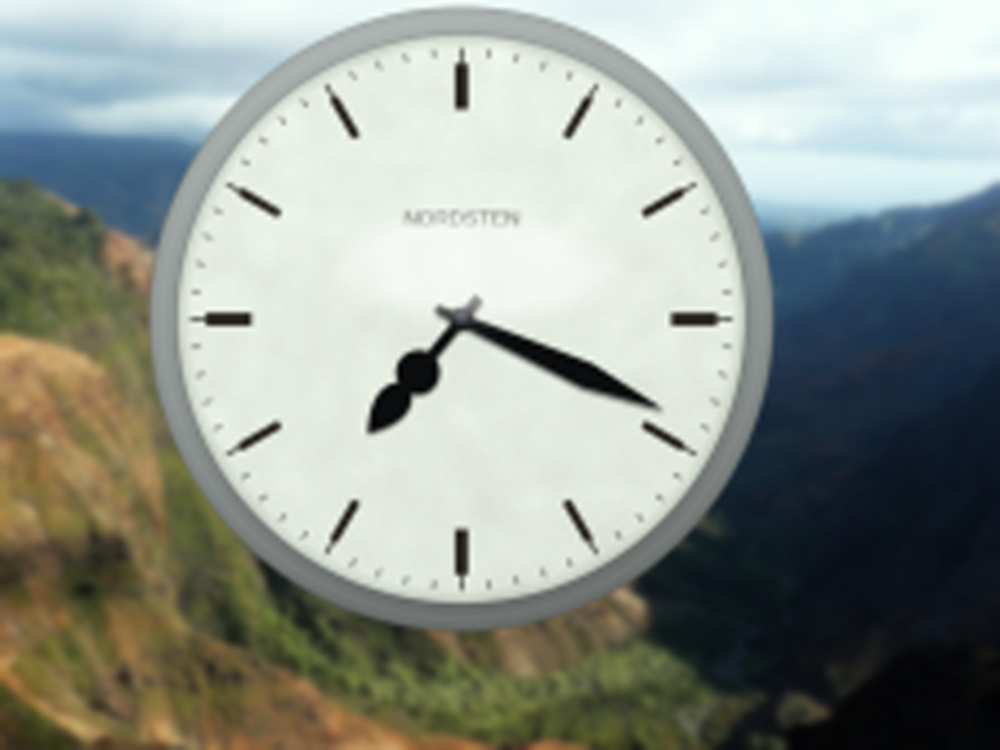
7:19
